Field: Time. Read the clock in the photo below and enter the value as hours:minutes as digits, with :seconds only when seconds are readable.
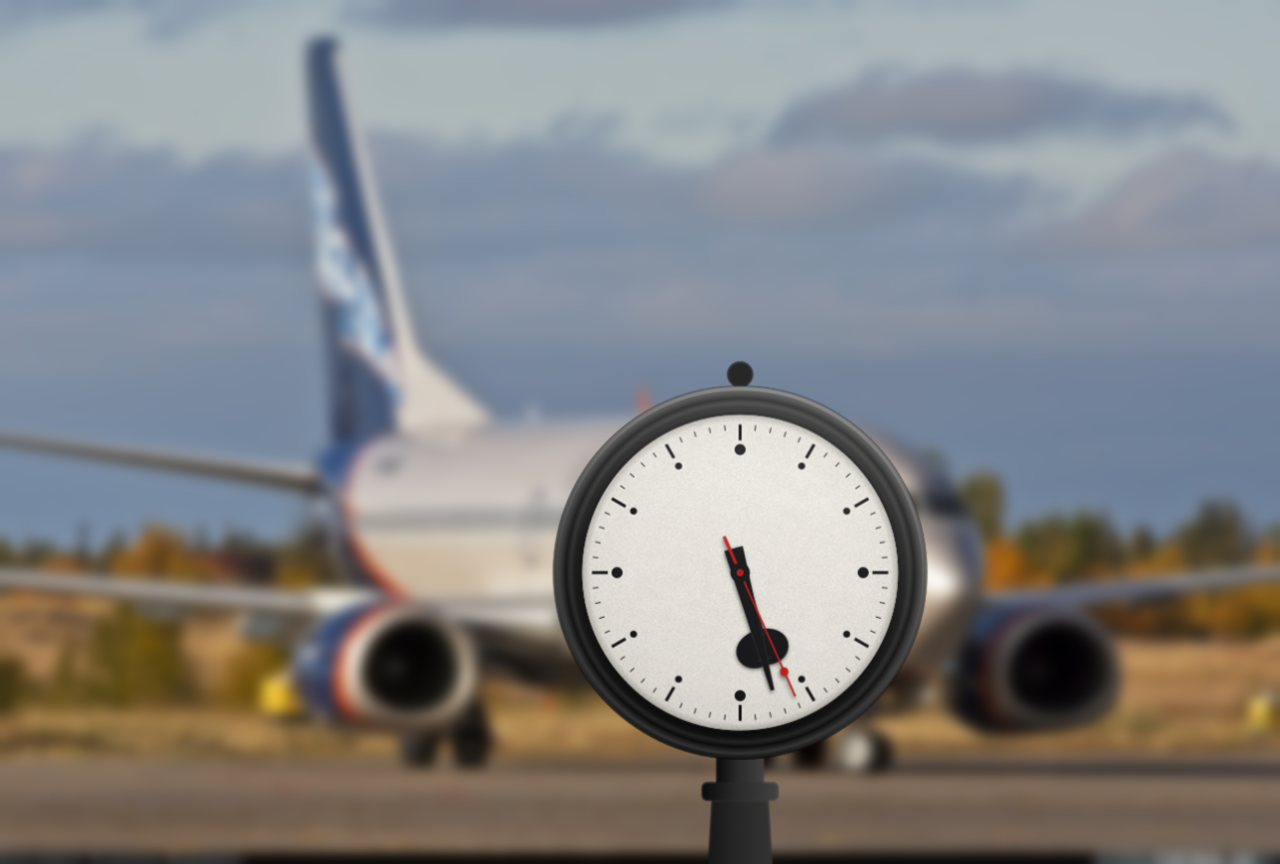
5:27:26
